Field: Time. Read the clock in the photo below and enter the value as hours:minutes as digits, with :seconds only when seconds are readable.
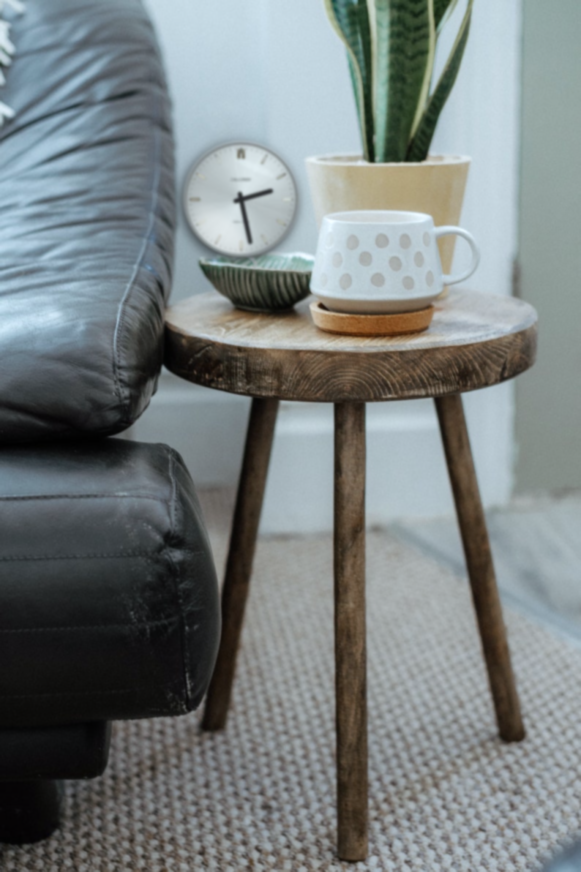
2:28
